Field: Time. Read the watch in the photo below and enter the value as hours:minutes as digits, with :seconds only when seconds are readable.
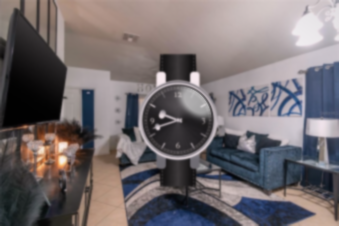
9:42
